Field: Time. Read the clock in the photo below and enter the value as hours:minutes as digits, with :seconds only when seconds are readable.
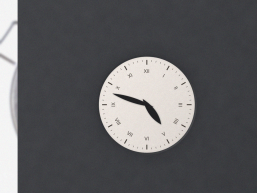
4:48
